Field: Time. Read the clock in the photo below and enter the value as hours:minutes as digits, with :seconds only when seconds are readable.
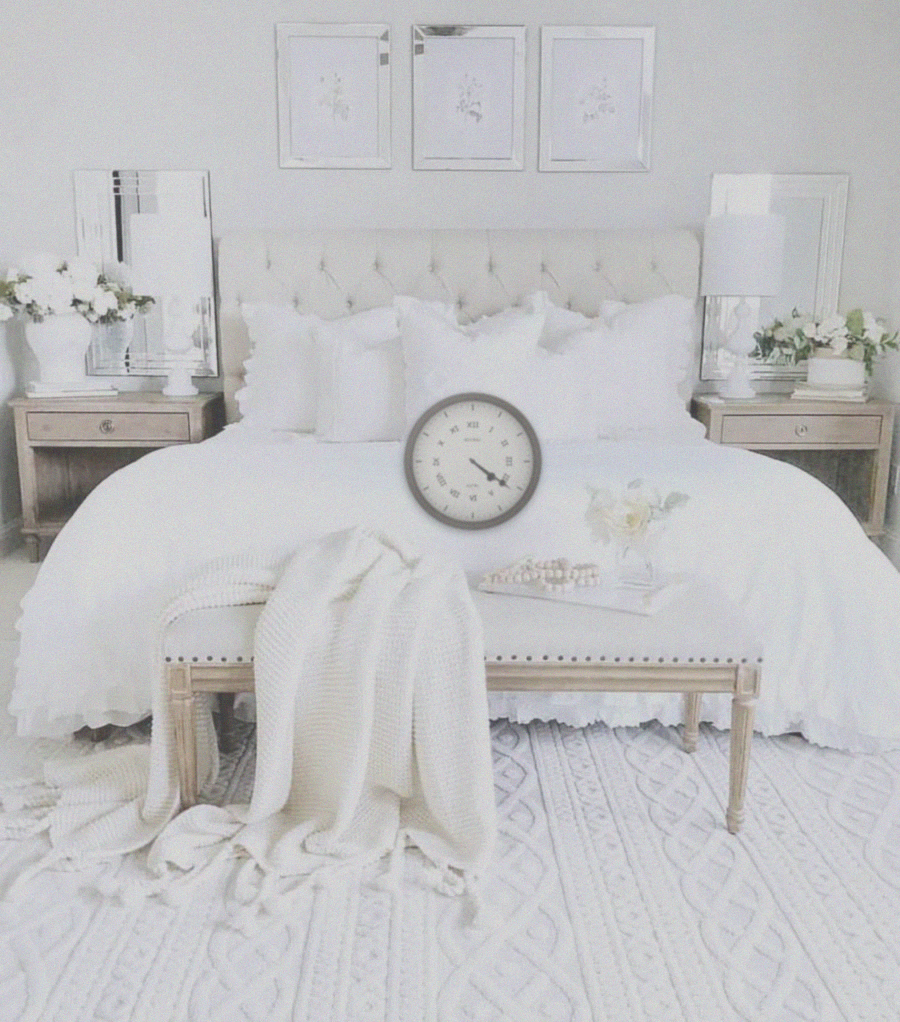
4:21
